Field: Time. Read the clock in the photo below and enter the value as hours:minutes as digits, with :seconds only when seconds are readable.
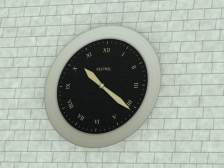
10:21
